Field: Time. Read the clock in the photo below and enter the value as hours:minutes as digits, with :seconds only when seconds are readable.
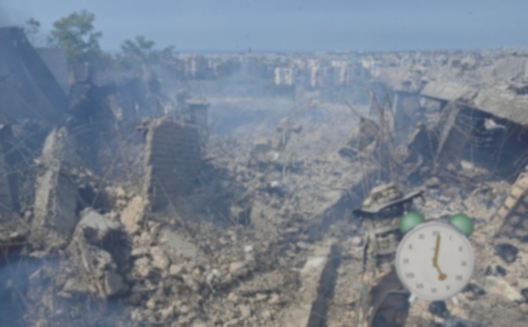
5:01
